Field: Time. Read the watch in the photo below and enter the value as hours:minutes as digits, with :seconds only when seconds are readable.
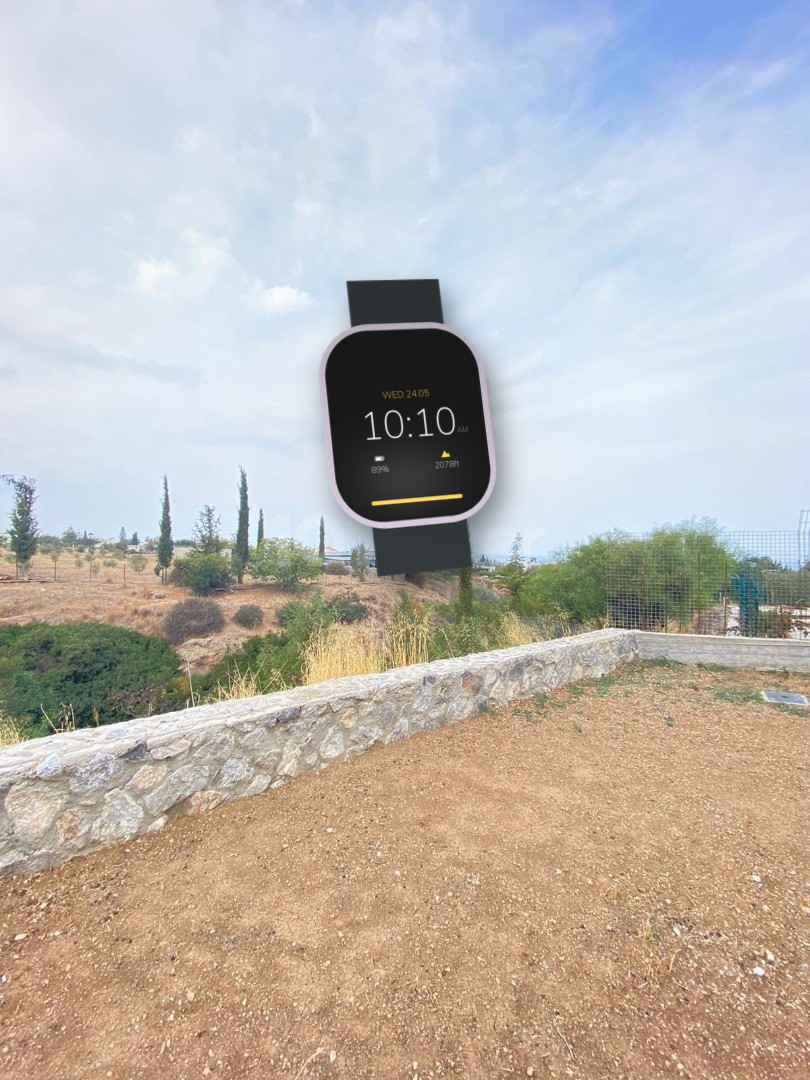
10:10
